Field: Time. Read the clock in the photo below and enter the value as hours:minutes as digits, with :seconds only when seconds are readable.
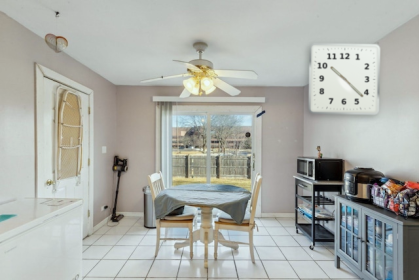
10:22
